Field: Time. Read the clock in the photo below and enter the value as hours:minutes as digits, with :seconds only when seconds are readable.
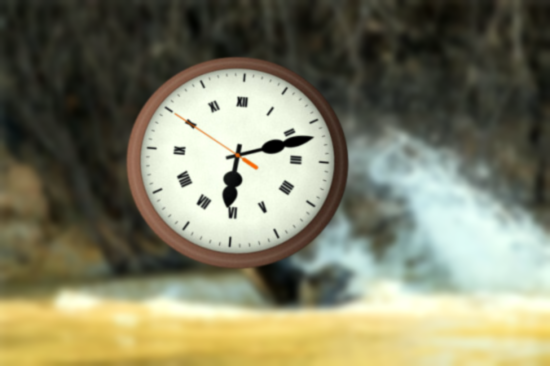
6:11:50
